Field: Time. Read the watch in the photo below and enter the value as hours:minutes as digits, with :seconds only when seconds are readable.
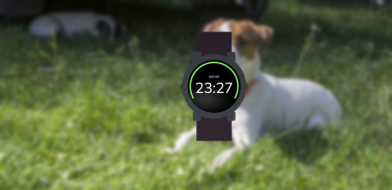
23:27
